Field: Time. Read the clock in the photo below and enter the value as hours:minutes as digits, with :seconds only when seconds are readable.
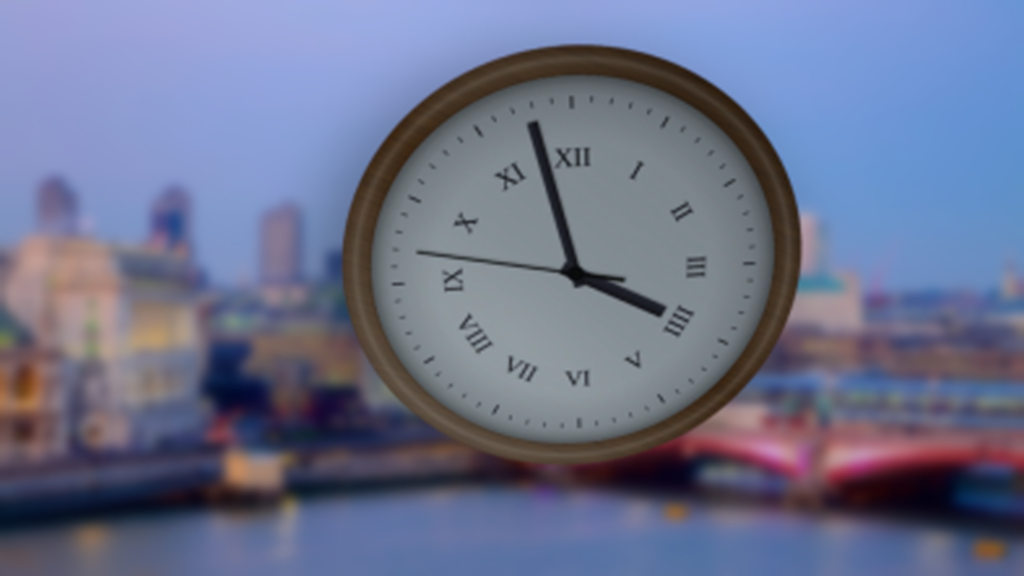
3:57:47
